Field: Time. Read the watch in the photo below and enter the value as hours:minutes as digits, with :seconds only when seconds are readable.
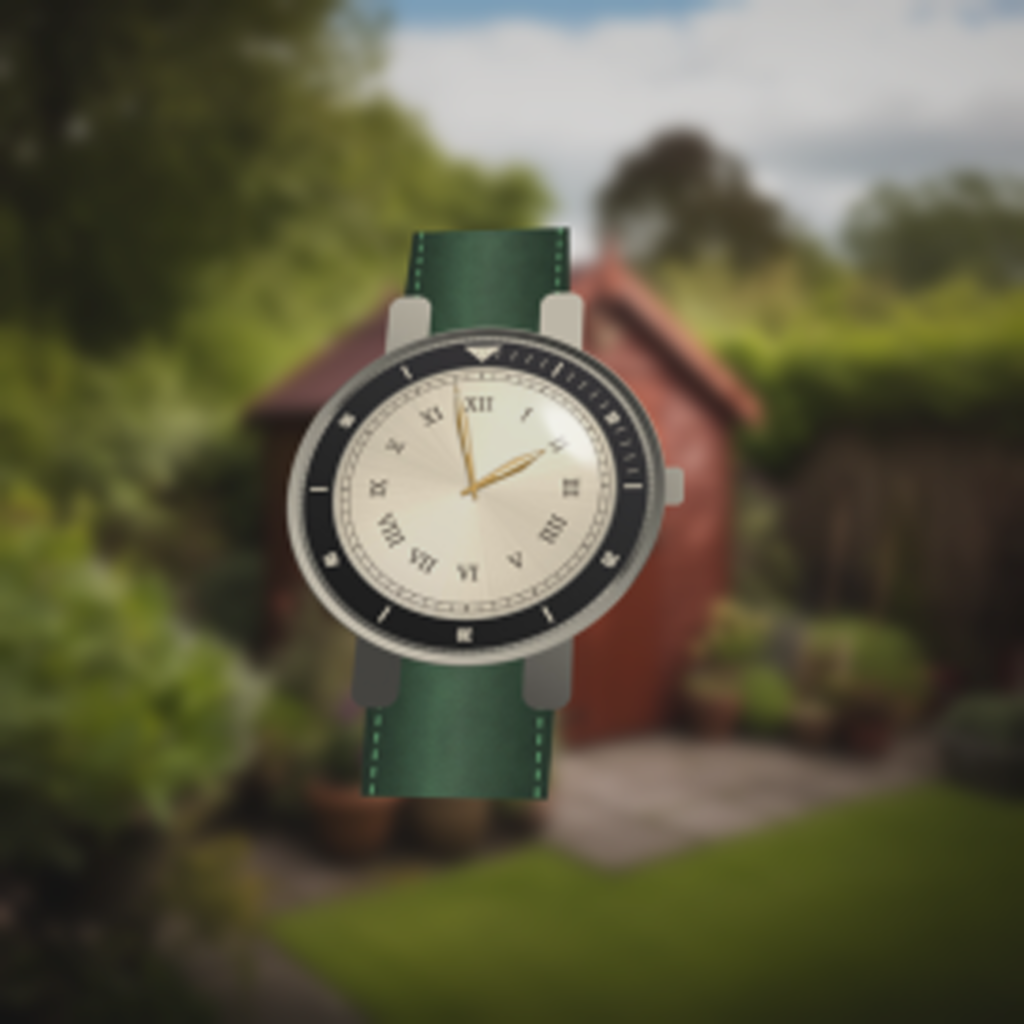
1:58
